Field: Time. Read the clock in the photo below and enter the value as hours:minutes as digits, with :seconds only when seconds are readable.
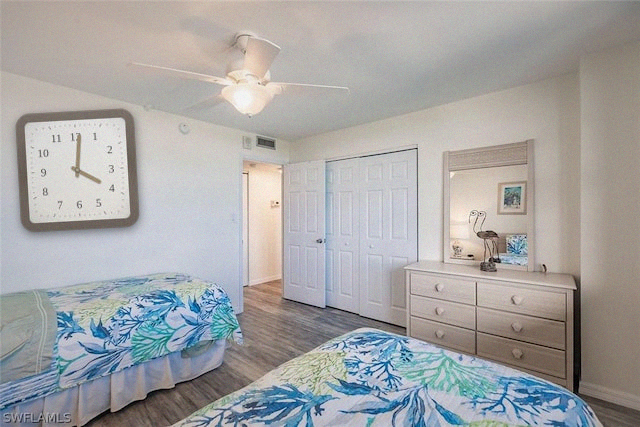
4:01
